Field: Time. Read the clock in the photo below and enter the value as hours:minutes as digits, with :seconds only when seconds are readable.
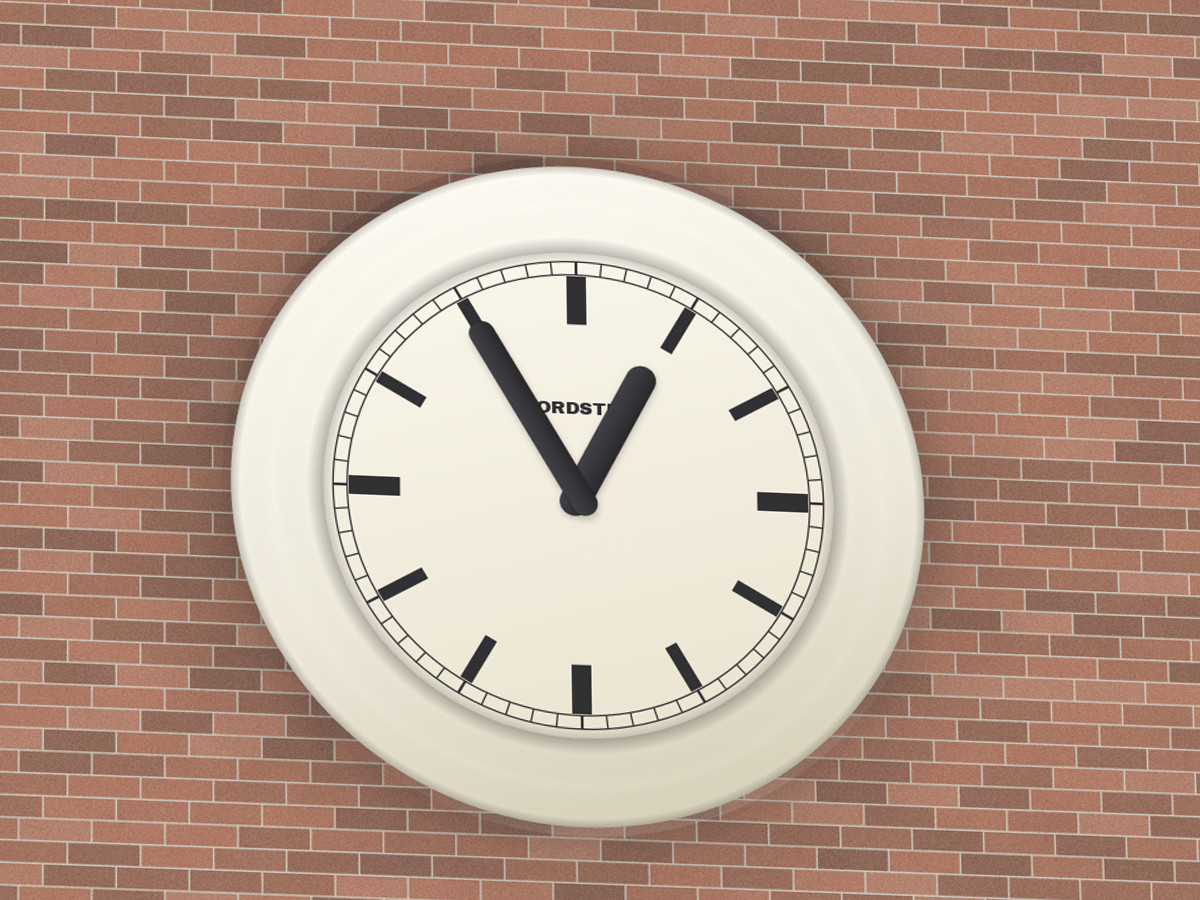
12:55
